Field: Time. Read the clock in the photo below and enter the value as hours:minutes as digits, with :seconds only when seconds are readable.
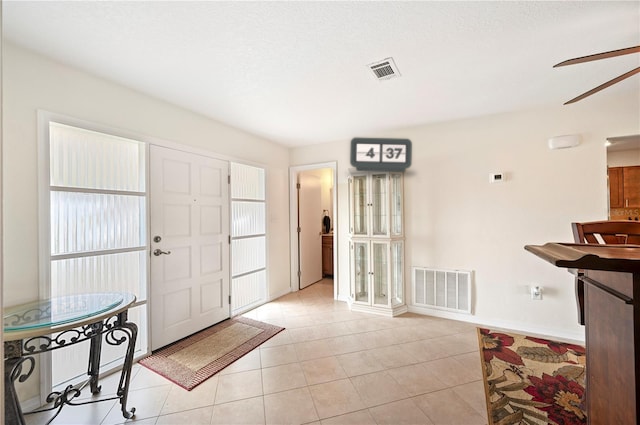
4:37
